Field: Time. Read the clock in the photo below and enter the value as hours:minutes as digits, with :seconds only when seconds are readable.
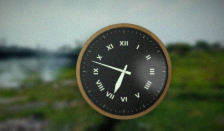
6:48
